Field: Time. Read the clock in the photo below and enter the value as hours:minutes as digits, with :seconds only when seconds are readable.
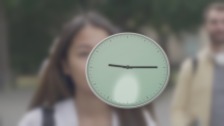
9:15
